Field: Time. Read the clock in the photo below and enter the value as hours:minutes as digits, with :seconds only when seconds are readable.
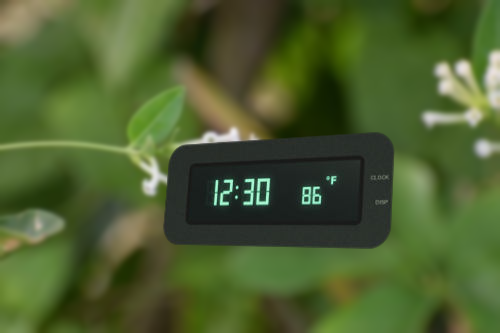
12:30
